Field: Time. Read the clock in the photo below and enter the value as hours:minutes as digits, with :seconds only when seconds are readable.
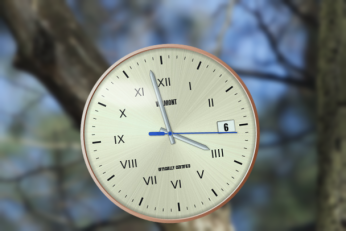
3:58:16
